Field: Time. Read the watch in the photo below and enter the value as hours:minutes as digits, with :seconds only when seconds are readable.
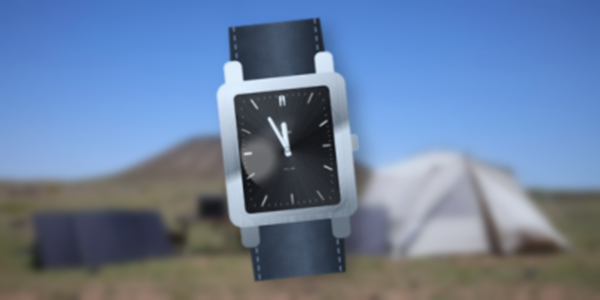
11:56
